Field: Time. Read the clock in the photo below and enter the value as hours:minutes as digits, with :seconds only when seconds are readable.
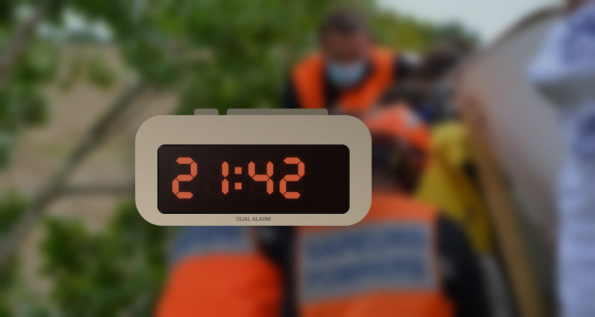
21:42
